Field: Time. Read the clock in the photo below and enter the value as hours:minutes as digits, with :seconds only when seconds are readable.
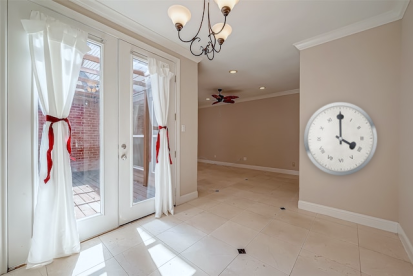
4:00
